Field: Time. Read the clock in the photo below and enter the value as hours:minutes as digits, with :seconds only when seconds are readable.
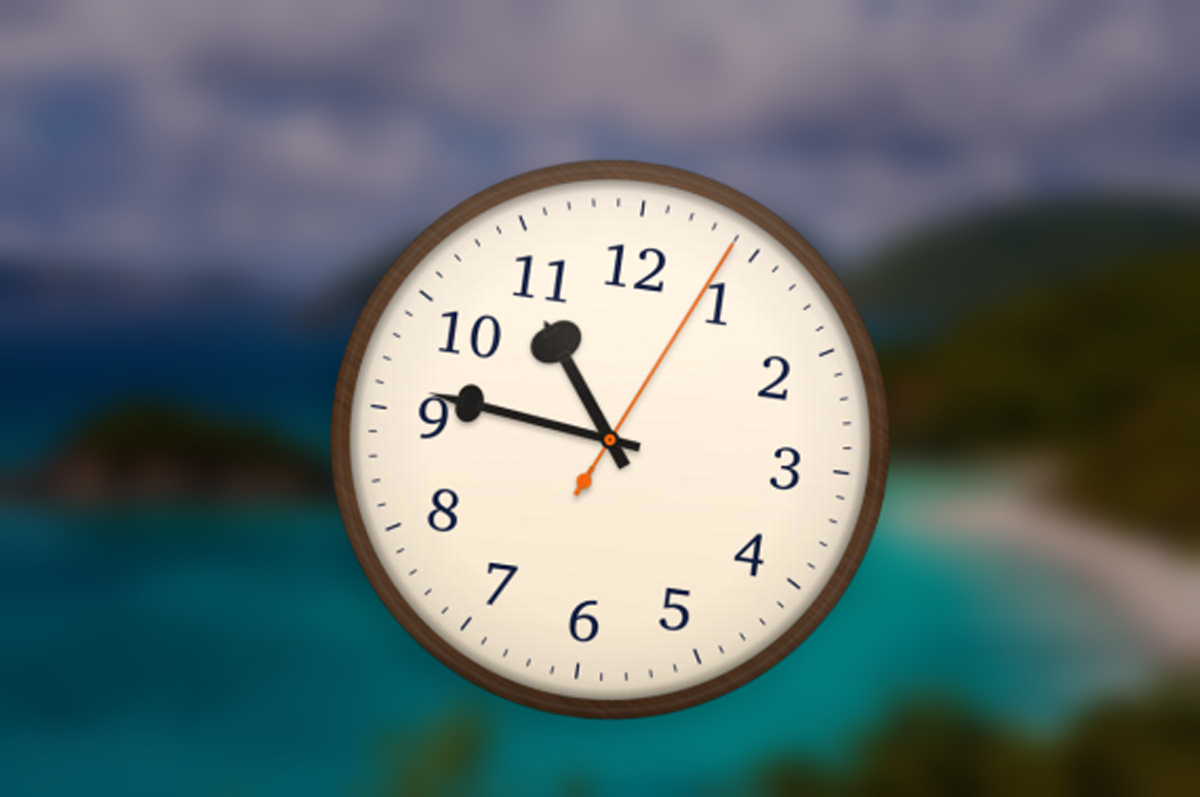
10:46:04
